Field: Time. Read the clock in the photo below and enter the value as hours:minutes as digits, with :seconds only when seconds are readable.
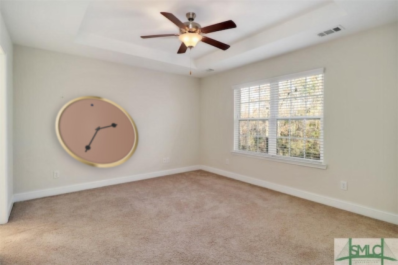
2:36
